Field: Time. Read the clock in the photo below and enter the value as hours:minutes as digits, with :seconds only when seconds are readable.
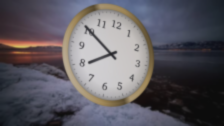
7:50
